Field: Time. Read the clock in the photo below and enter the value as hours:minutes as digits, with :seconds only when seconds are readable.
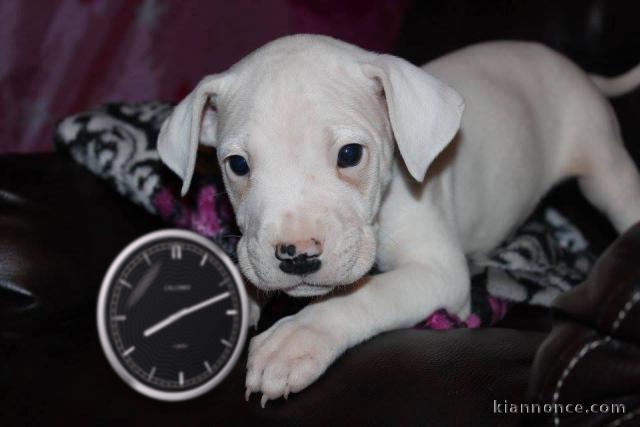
8:12
